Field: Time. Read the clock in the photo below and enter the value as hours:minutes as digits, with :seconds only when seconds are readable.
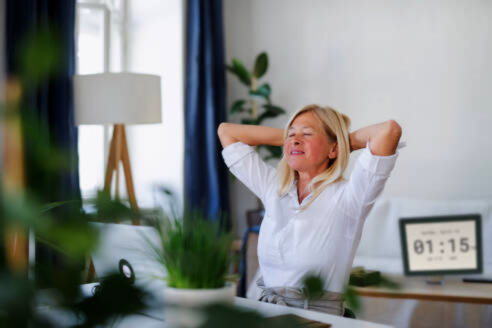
1:15
